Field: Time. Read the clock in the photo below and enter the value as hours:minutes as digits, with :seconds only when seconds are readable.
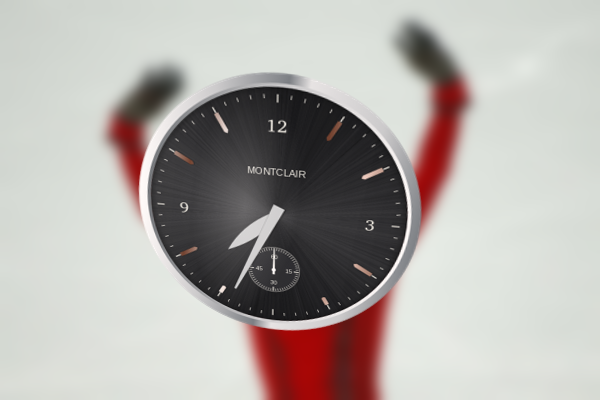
7:34
